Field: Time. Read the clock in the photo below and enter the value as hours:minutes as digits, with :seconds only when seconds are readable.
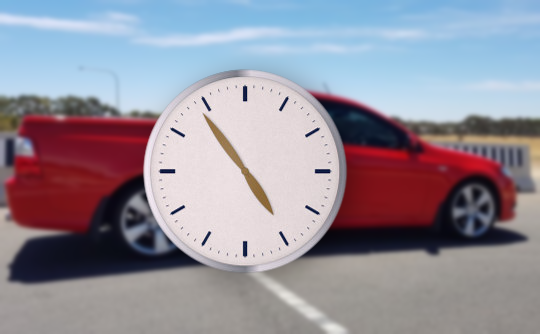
4:54
